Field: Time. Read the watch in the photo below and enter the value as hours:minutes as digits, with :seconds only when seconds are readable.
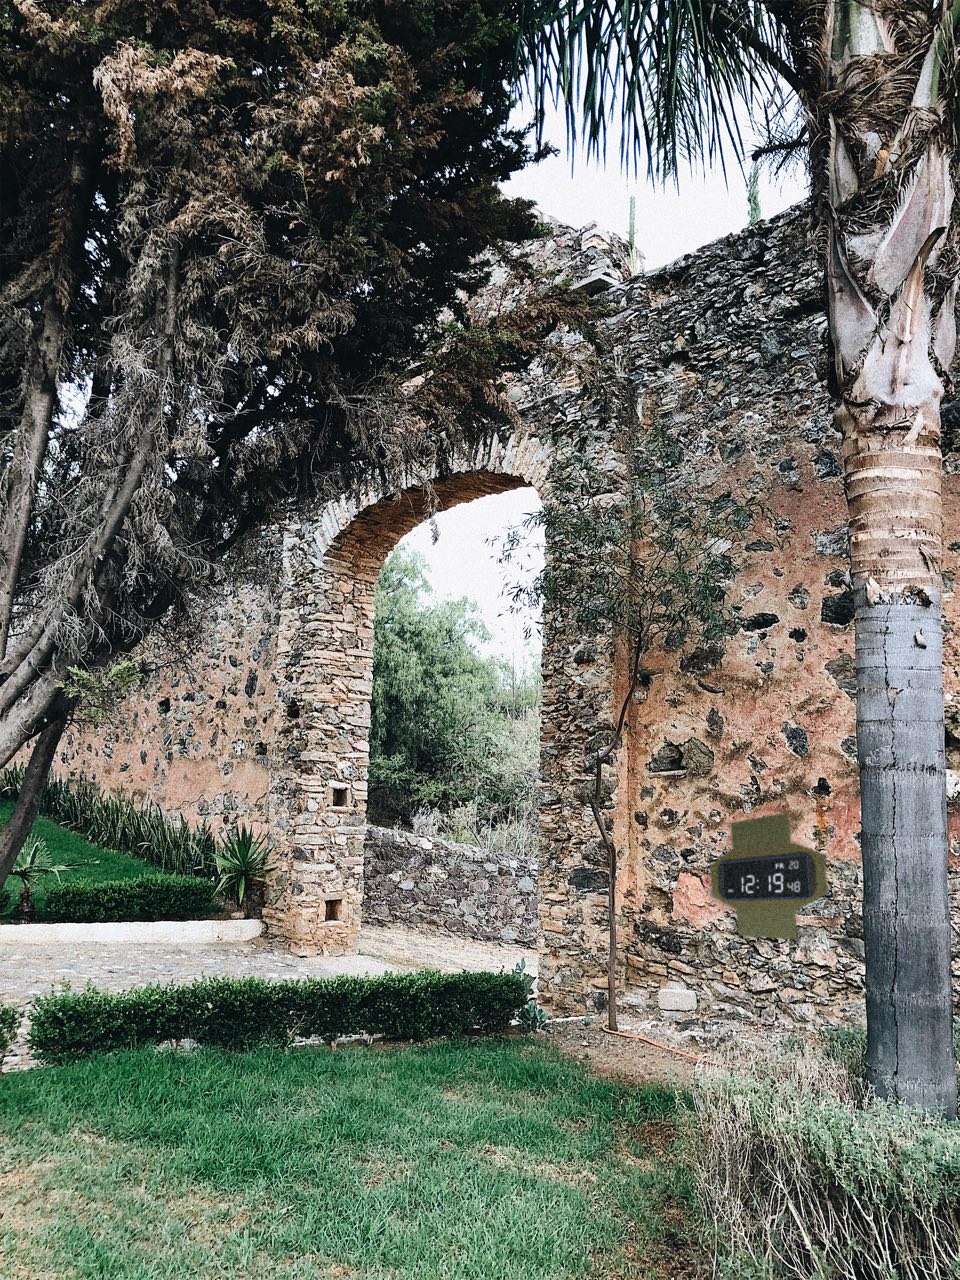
12:19
